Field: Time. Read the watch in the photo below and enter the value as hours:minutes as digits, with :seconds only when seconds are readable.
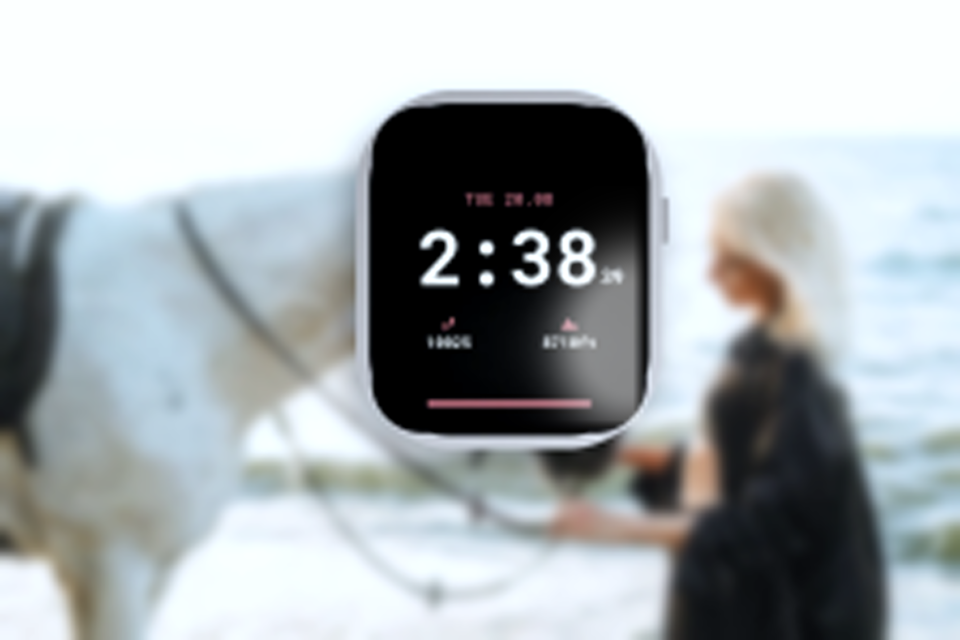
2:38
